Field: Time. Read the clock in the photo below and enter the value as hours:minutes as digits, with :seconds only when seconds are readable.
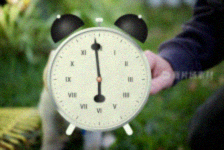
5:59
